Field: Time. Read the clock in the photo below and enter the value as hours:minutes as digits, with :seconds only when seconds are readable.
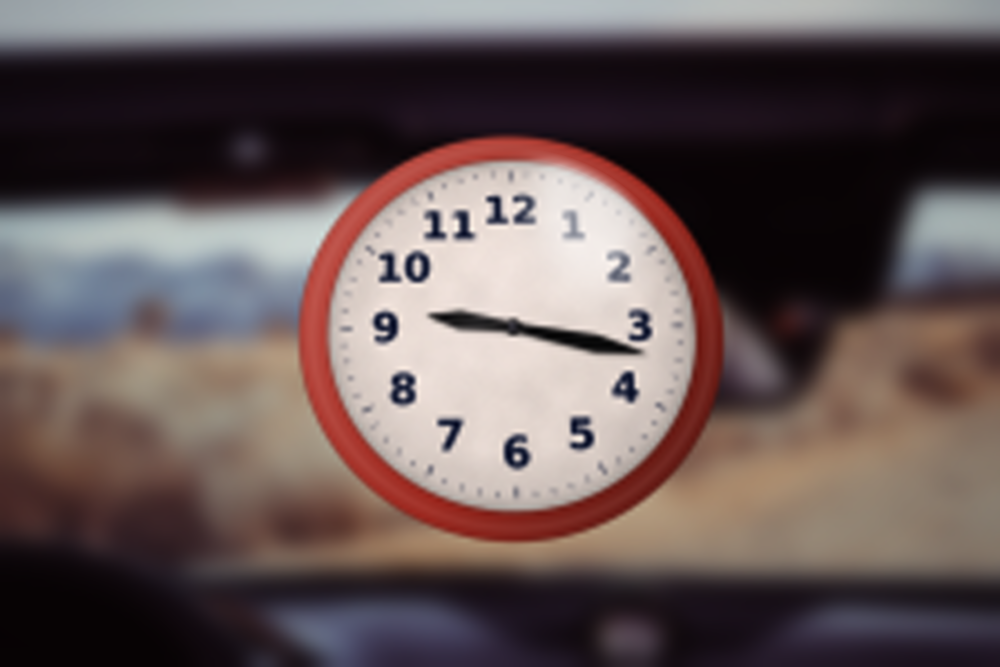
9:17
